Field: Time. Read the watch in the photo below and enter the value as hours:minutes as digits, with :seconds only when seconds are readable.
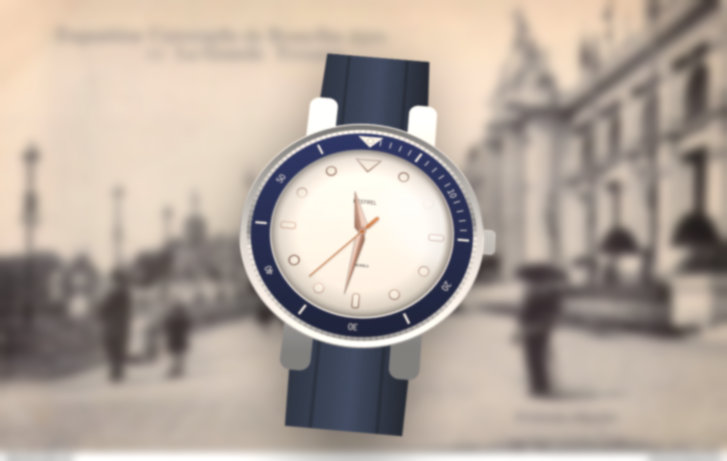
11:31:37
